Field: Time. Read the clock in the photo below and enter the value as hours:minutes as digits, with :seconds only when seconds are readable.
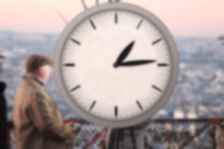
1:14
